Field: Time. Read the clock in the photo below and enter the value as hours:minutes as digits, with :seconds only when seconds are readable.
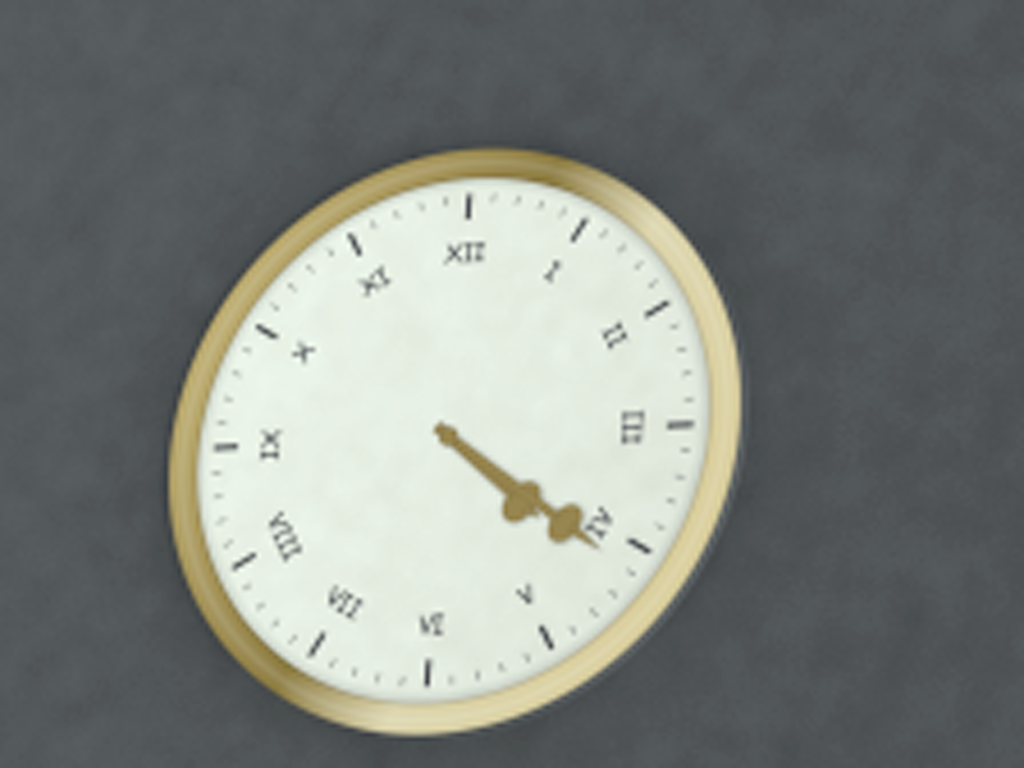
4:21
